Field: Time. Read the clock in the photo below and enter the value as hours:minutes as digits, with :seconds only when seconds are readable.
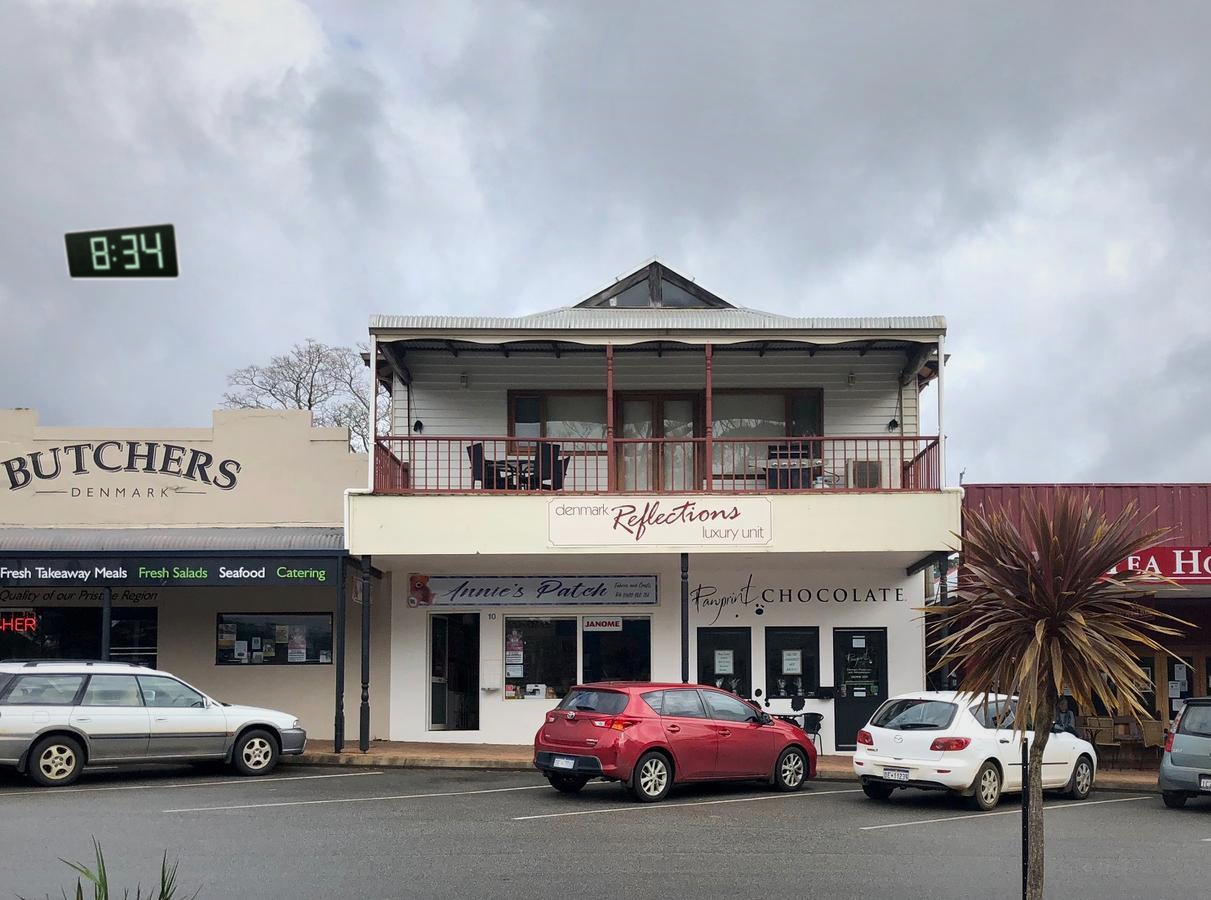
8:34
